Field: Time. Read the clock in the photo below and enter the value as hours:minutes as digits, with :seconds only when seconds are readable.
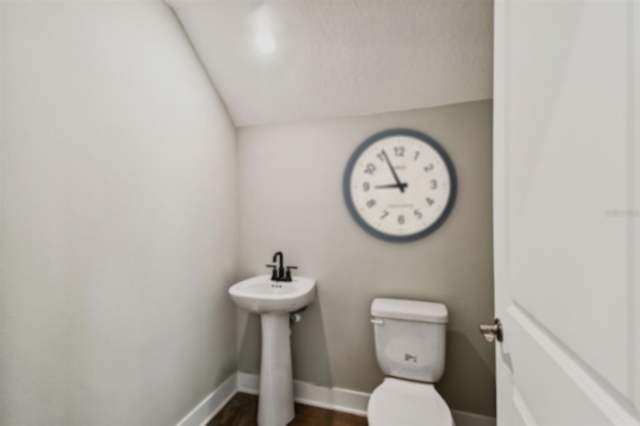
8:56
